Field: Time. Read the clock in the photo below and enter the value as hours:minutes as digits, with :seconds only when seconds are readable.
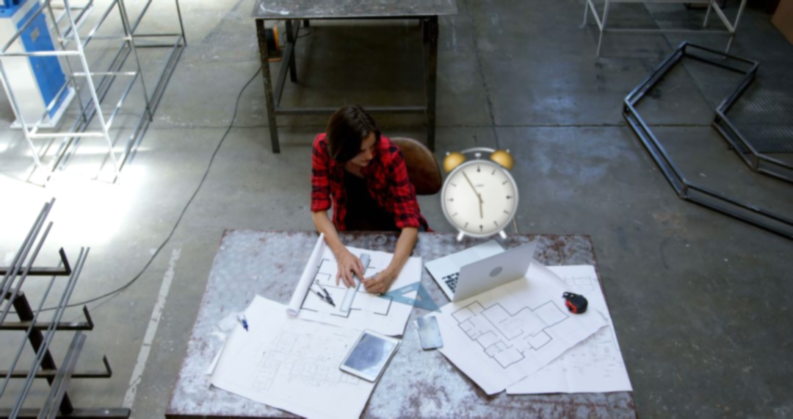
5:55
